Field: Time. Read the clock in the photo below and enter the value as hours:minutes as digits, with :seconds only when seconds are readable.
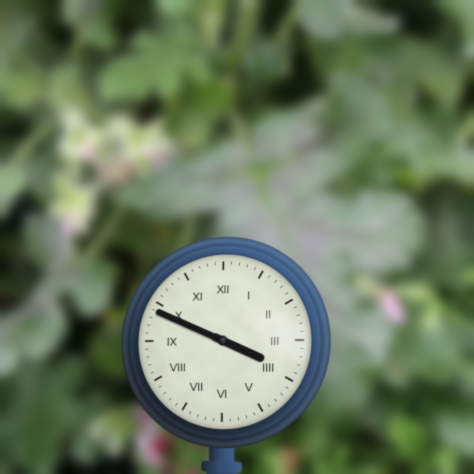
3:49
